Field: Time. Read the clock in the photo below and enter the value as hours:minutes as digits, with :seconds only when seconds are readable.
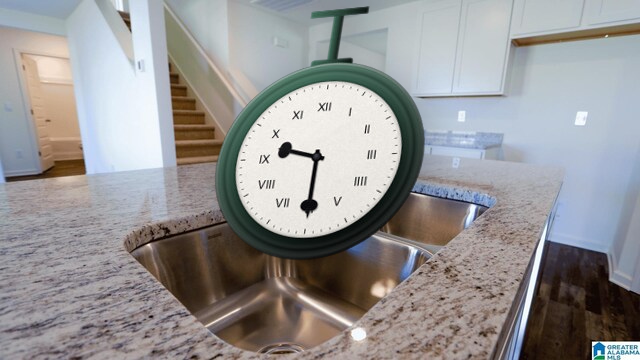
9:30
